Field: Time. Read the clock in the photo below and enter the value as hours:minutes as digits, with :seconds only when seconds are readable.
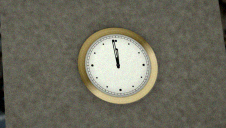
11:59
